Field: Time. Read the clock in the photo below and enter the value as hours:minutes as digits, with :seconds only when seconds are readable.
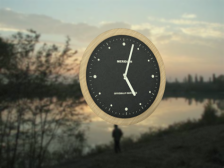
5:03
